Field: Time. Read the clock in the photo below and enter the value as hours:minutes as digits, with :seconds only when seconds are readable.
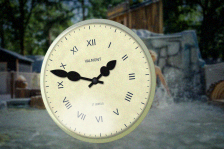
1:48
